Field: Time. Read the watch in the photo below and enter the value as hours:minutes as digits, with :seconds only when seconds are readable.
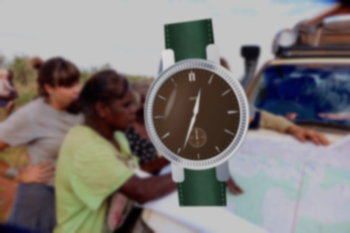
12:34
